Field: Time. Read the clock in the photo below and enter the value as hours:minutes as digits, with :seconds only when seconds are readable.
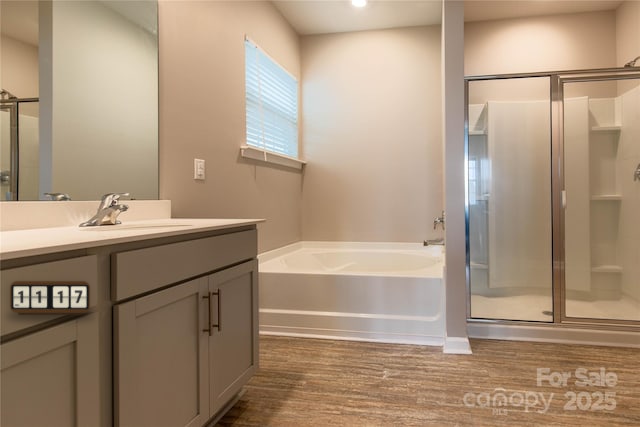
11:17
